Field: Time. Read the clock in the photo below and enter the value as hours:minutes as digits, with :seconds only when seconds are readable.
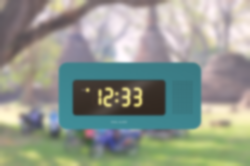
12:33
